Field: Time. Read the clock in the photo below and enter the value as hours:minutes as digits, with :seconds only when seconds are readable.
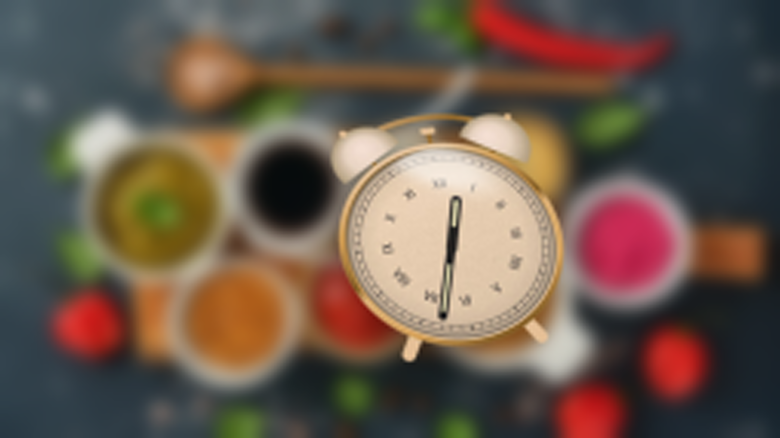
12:33
